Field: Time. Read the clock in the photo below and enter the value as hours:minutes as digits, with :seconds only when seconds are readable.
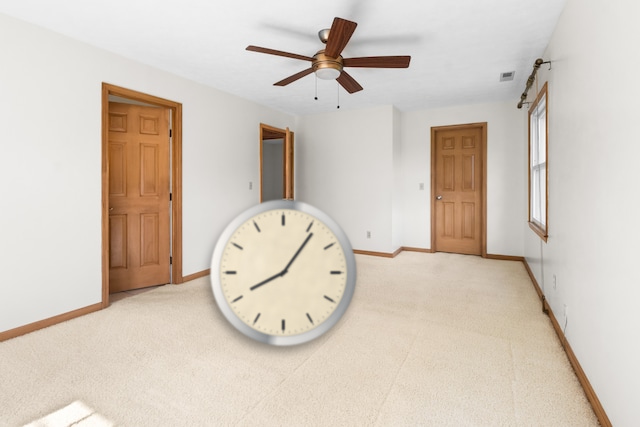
8:06
